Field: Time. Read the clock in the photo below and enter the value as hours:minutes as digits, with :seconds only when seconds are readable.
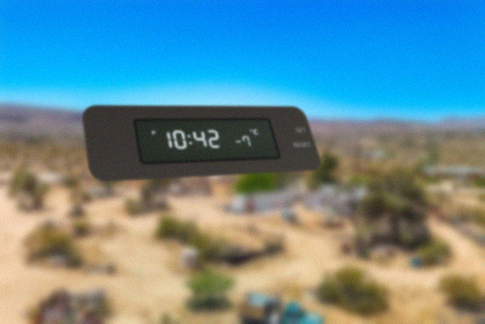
10:42
